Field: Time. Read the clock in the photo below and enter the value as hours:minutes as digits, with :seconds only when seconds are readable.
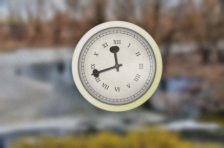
11:42
